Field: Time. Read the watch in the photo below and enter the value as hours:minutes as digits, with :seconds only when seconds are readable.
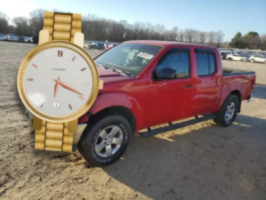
6:19
